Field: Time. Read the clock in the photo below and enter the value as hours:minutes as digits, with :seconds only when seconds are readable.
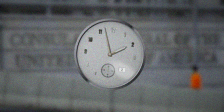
1:57
